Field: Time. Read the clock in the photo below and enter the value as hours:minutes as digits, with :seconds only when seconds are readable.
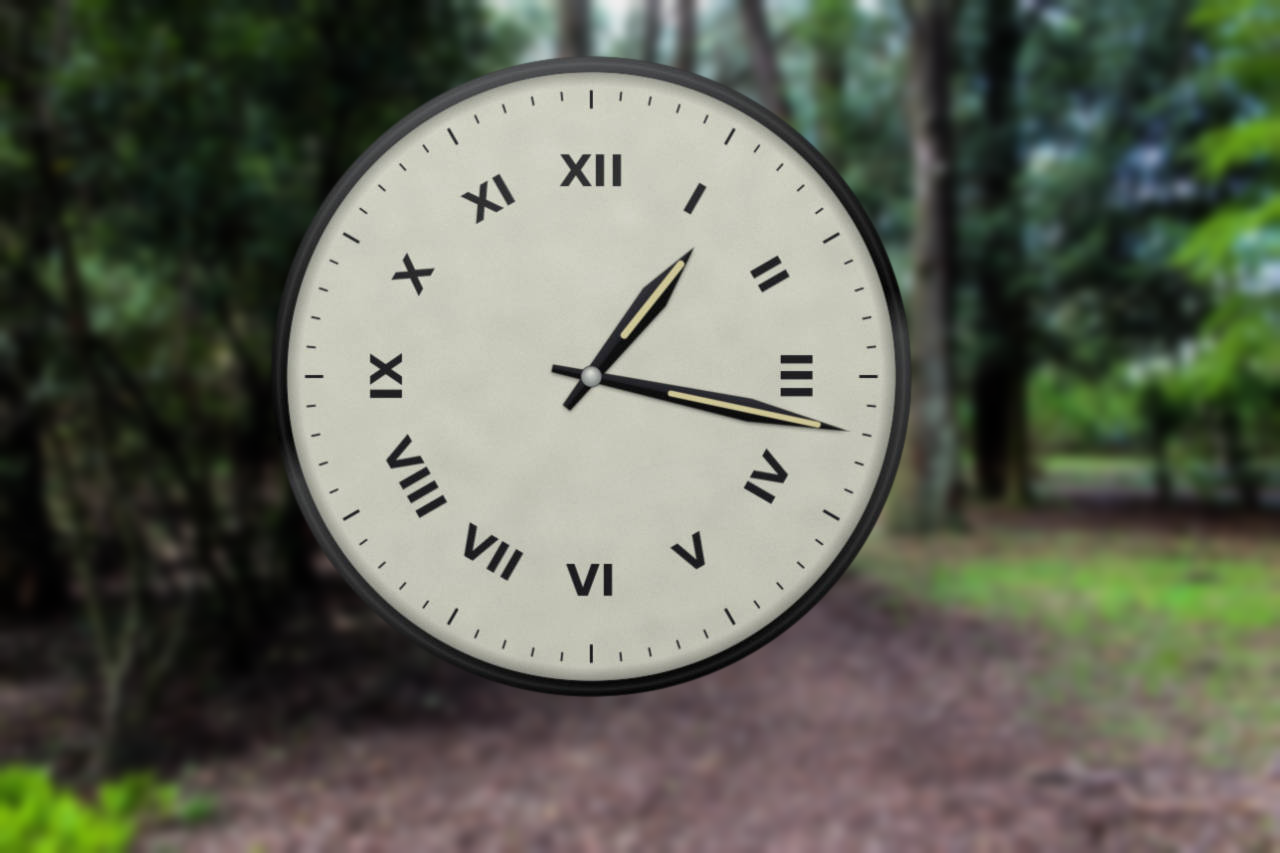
1:17
